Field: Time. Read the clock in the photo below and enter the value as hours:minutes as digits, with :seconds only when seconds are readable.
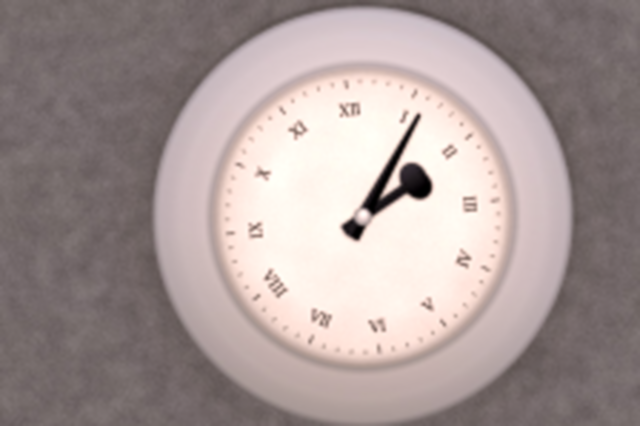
2:06
